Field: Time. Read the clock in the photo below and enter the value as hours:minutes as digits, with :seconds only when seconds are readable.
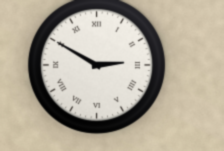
2:50
